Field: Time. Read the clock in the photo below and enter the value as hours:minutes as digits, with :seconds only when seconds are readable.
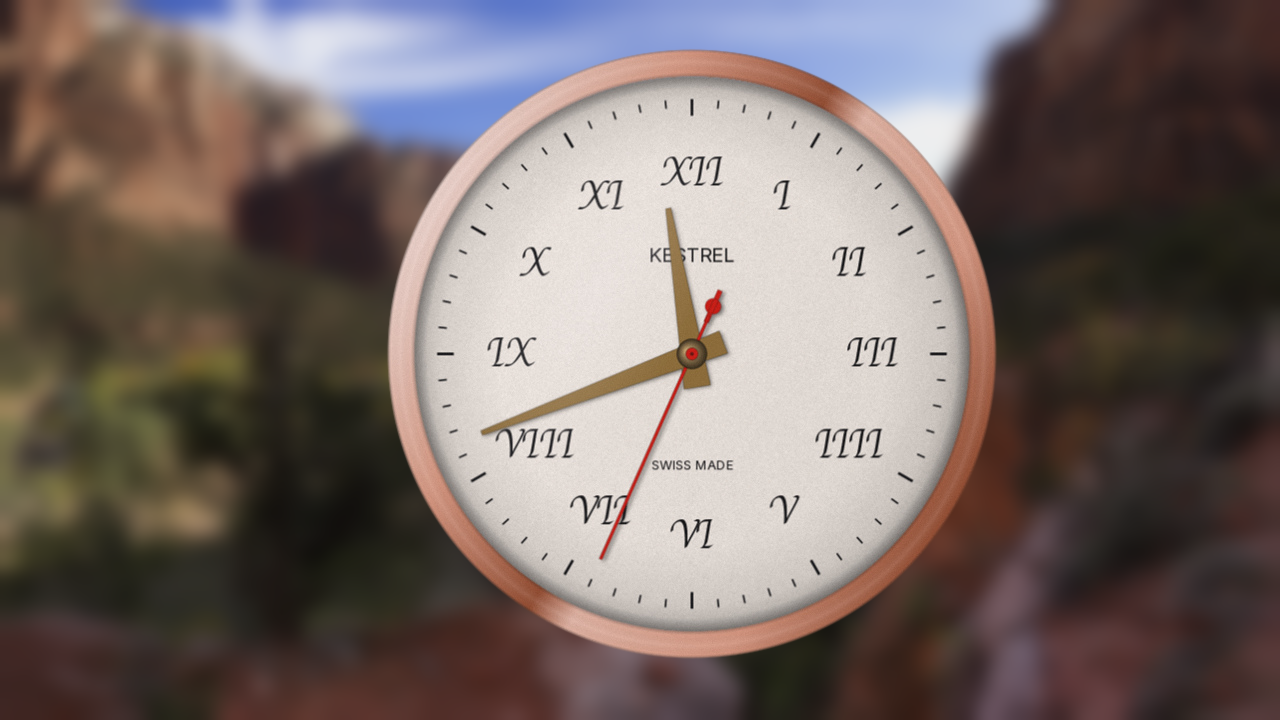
11:41:34
